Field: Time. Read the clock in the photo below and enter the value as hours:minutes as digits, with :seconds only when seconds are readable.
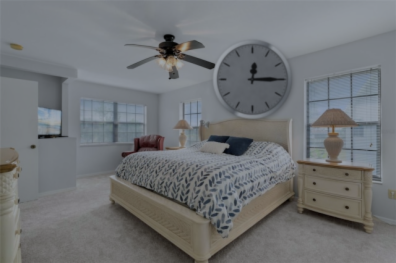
12:15
